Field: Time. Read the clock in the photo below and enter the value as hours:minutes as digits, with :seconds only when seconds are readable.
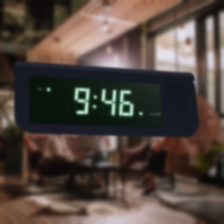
9:46
